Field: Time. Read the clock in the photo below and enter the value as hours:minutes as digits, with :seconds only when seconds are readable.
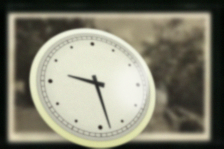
9:28
